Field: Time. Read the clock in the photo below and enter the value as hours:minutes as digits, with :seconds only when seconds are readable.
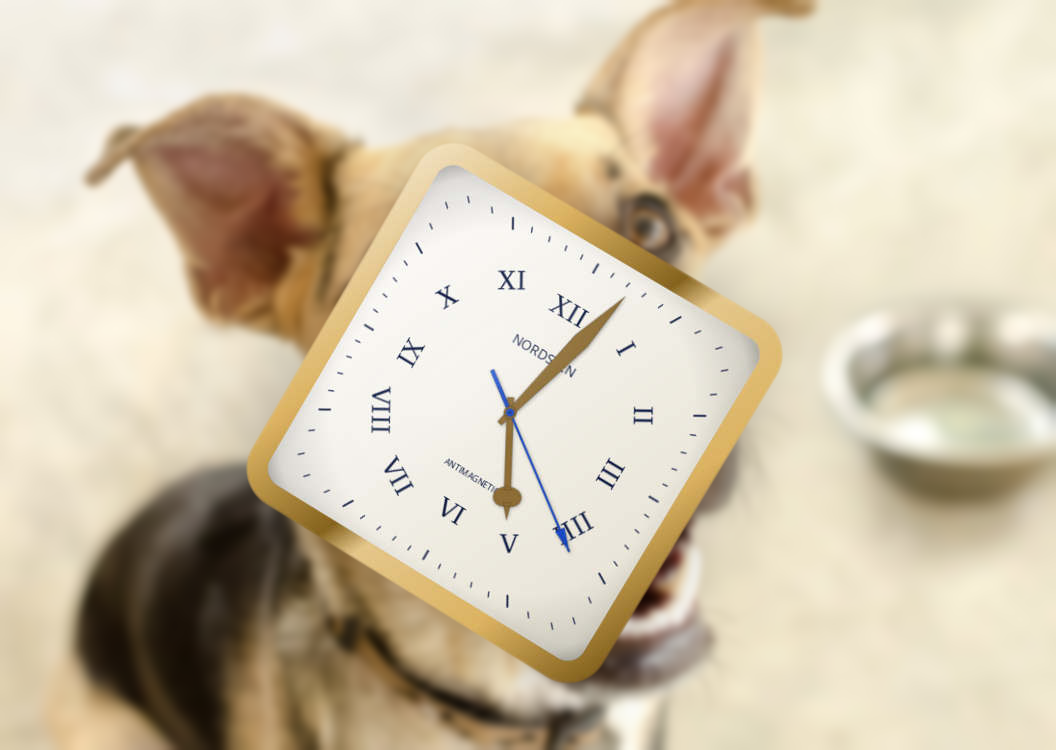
5:02:21
